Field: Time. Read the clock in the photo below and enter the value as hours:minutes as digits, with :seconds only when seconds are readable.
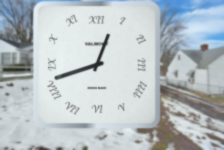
12:42
